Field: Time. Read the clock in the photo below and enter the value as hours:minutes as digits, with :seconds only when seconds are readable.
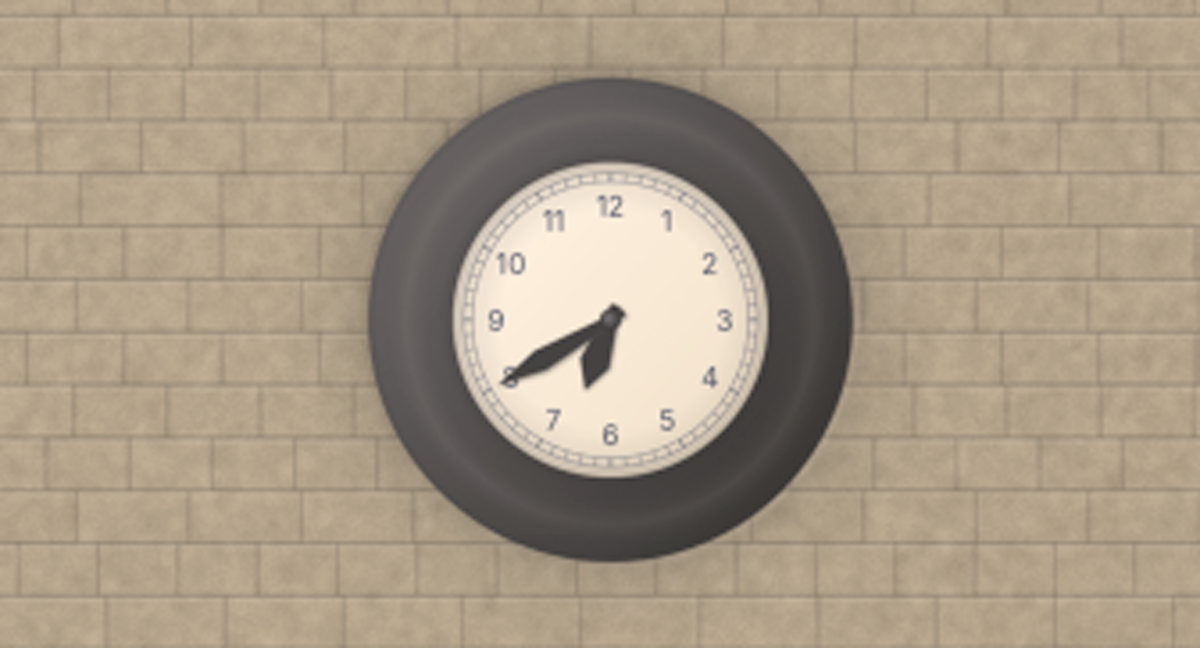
6:40
